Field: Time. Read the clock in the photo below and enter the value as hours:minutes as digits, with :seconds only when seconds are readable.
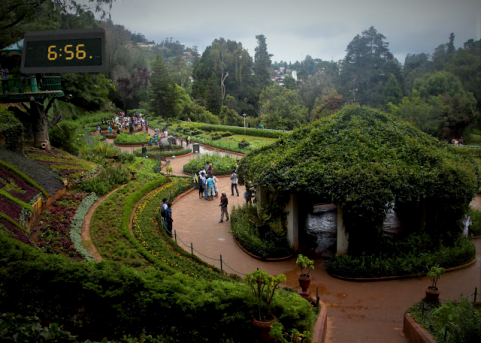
6:56
